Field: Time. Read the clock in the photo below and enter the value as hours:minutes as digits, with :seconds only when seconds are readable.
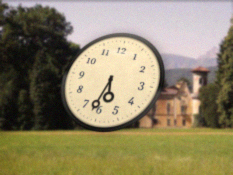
5:32
